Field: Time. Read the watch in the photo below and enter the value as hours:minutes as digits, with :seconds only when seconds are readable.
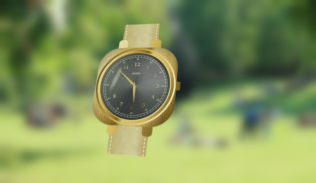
5:52
